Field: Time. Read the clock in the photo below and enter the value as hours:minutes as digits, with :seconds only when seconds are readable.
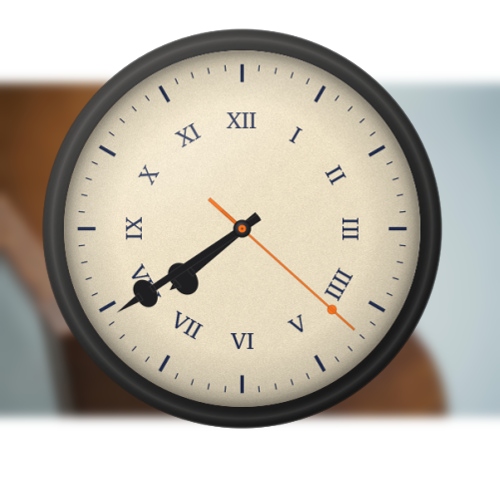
7:39:22
